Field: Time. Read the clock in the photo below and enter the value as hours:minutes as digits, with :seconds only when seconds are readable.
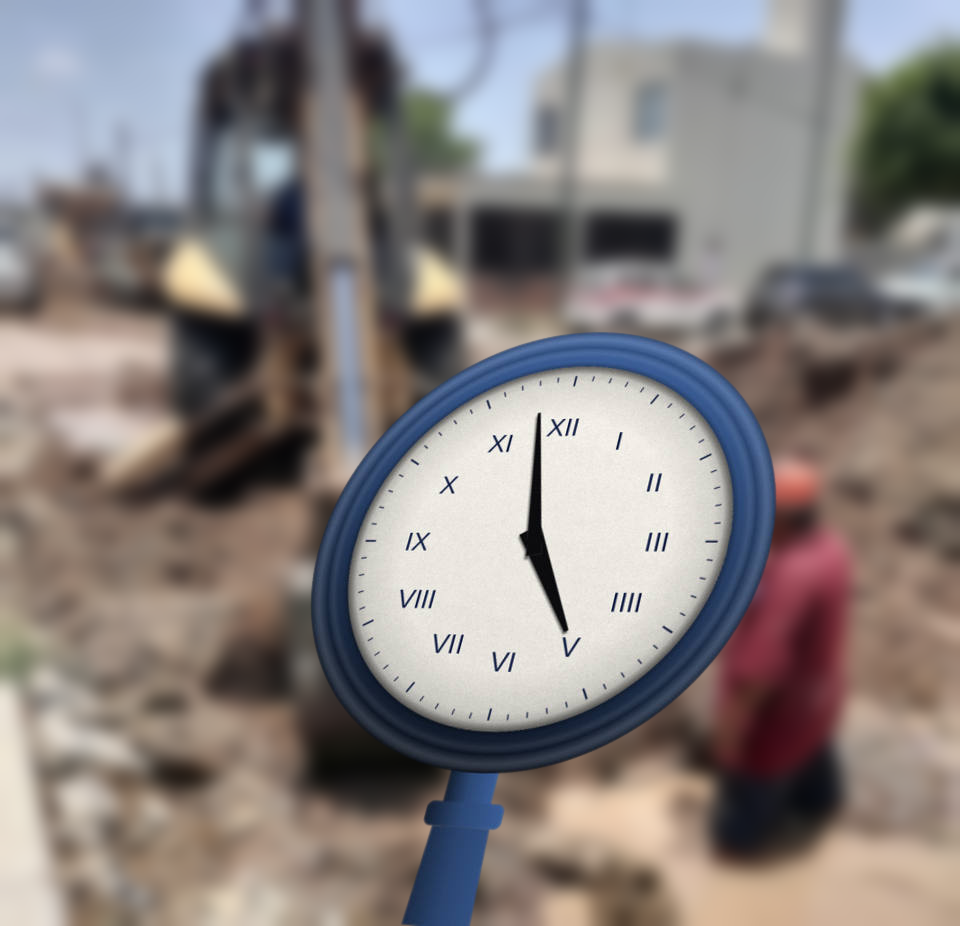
4:58
